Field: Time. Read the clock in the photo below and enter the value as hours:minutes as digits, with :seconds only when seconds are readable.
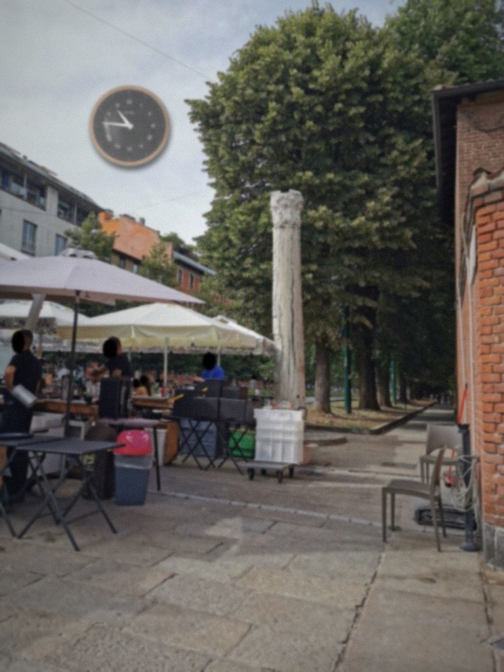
10:46
